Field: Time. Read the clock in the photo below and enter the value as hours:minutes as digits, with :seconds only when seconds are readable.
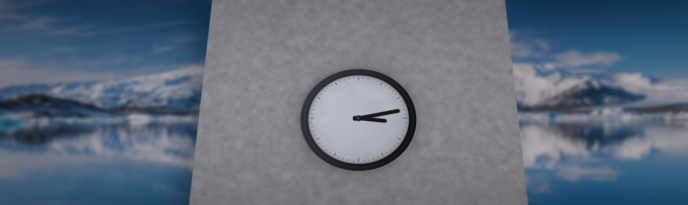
3:13
